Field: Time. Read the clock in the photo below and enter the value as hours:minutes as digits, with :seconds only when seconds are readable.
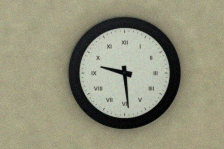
9:29
